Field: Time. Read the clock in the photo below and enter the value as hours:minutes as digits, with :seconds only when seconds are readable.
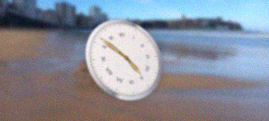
4:52
